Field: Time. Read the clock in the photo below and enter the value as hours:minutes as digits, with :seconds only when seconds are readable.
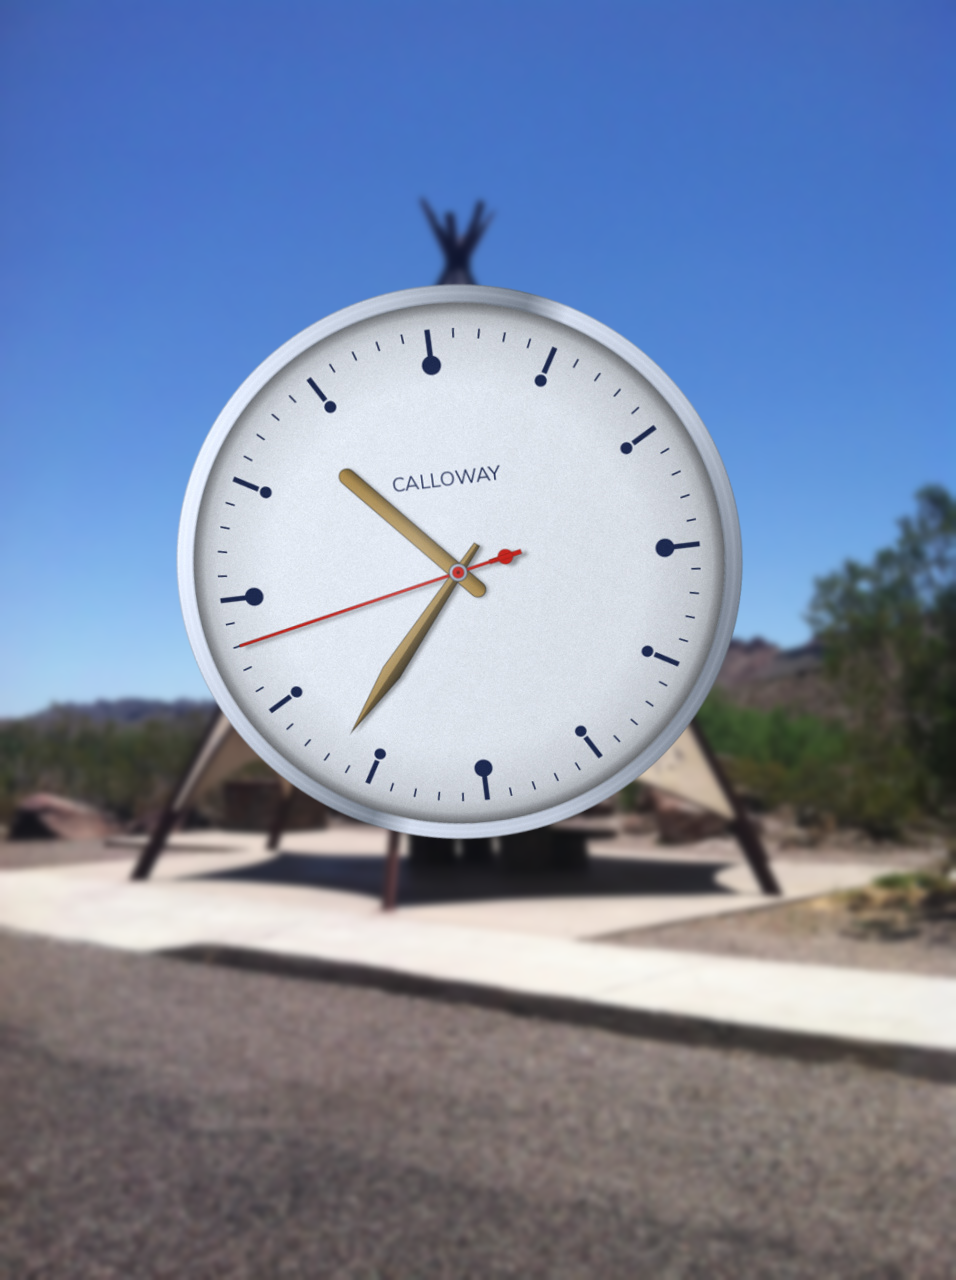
10:36:43
